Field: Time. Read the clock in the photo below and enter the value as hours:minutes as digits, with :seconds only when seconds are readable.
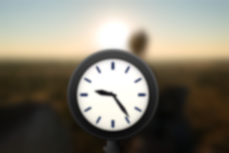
9:24
